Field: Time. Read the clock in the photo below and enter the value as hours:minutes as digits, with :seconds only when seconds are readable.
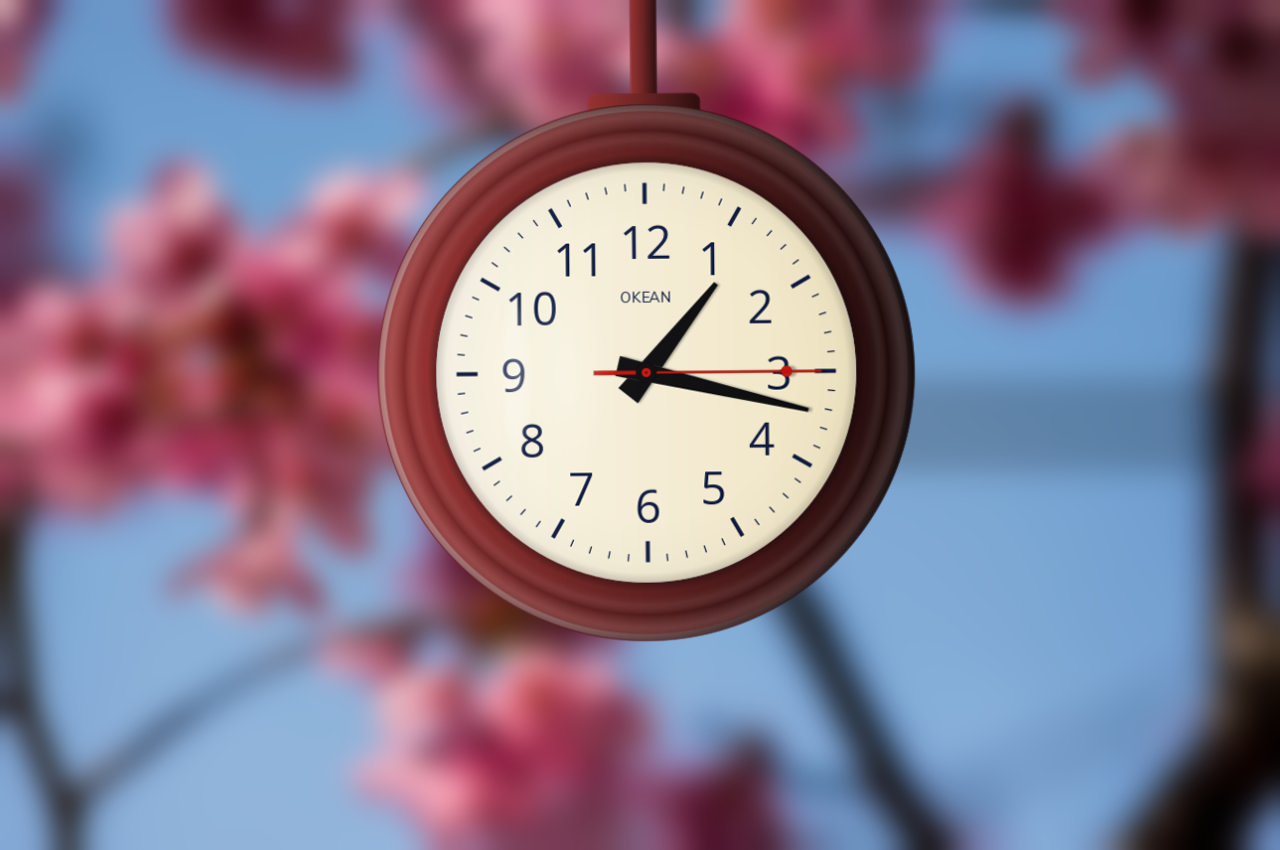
1:17:15
